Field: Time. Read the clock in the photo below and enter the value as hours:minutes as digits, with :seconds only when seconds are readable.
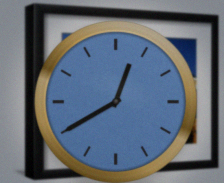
12:40
